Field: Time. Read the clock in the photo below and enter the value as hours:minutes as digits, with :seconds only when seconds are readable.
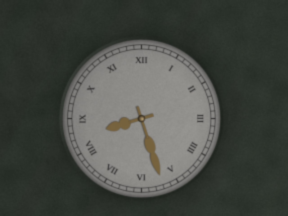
8:27
